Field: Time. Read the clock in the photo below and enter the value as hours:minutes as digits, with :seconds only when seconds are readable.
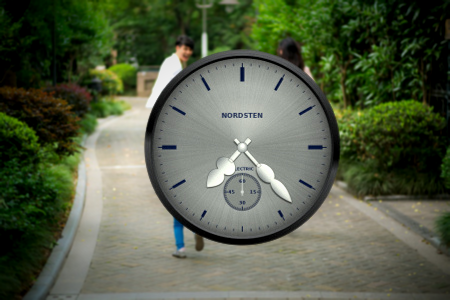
7:23
